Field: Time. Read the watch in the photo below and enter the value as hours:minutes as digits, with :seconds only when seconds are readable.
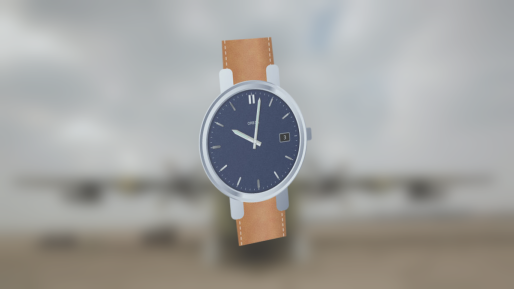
10:02
